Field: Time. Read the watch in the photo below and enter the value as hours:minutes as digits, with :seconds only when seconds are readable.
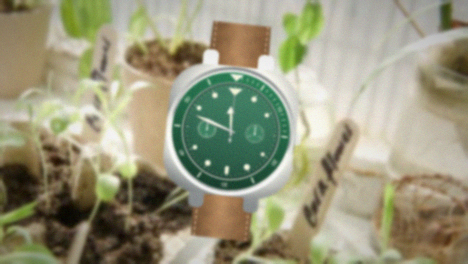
11:48
